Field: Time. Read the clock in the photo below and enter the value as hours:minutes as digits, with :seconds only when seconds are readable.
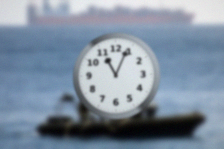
11:04
